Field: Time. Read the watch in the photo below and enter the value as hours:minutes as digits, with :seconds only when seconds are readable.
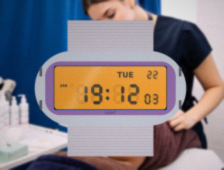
19:12:03
